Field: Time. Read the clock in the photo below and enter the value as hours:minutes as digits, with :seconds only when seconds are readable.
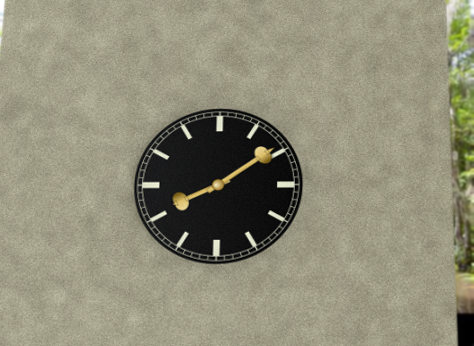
8:09
